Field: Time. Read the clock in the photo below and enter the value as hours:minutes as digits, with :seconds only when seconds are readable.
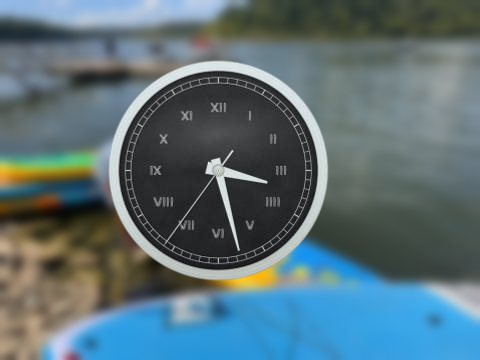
3:27:36
